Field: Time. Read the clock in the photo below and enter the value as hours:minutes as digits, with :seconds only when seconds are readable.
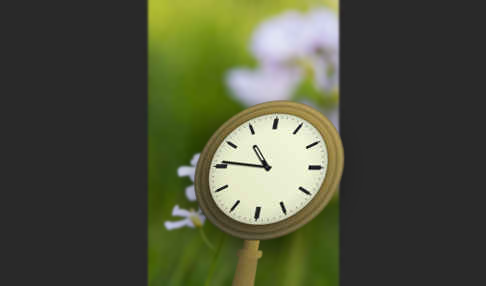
10:46
